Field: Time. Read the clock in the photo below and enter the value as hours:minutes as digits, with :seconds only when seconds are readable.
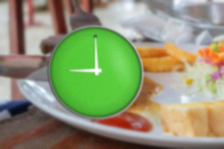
9:00
